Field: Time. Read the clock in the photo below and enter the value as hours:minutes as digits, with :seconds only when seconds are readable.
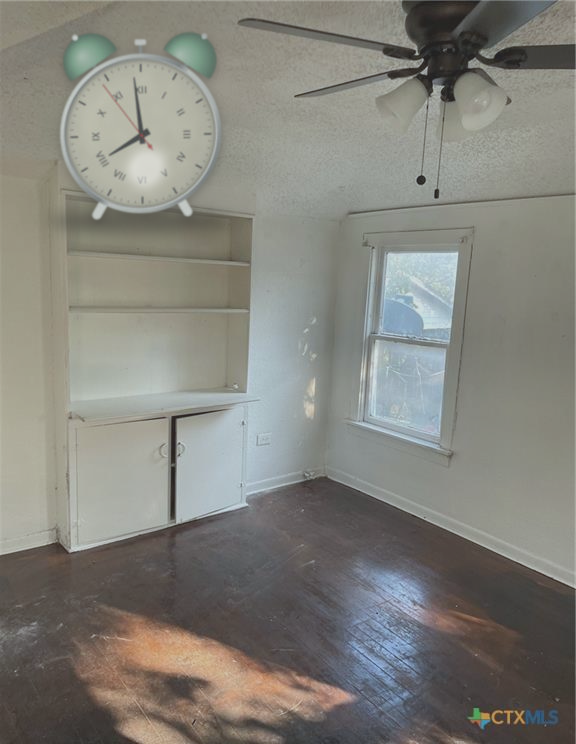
7:58:54
